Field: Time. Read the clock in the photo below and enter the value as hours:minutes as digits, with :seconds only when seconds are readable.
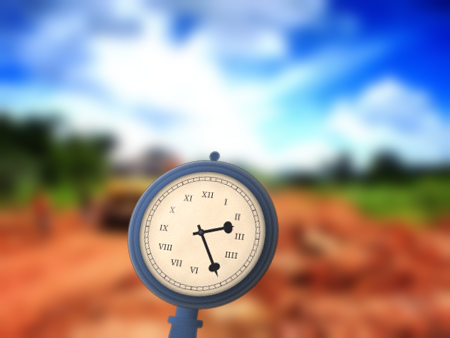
2:25
